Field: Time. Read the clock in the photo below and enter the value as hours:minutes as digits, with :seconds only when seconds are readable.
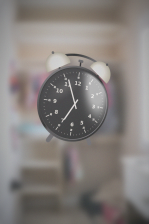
6:56
